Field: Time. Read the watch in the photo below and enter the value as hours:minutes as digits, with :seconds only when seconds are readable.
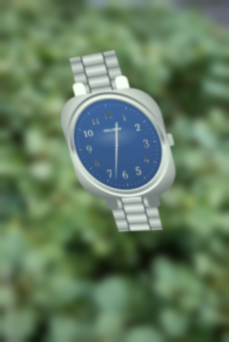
12:33
